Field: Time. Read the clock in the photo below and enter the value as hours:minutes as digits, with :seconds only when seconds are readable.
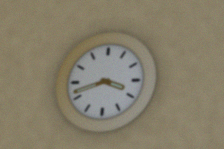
3:42
